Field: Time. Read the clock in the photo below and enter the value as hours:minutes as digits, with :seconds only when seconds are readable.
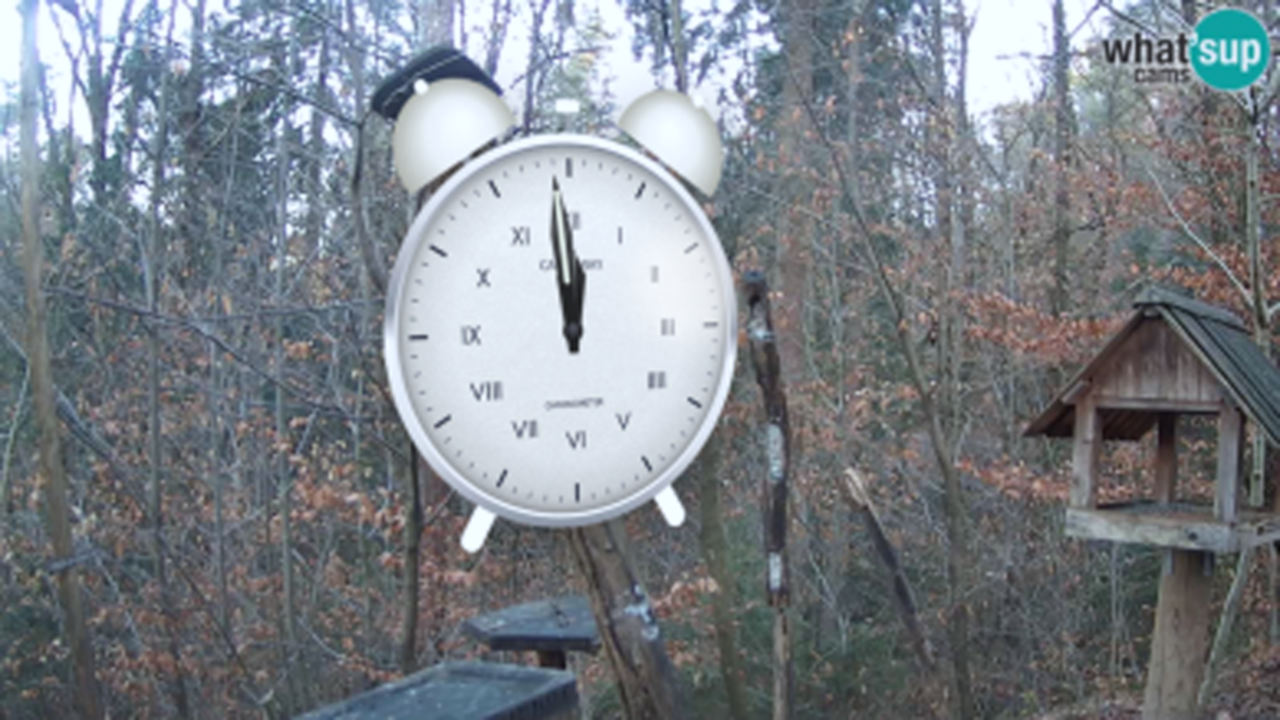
11:59
